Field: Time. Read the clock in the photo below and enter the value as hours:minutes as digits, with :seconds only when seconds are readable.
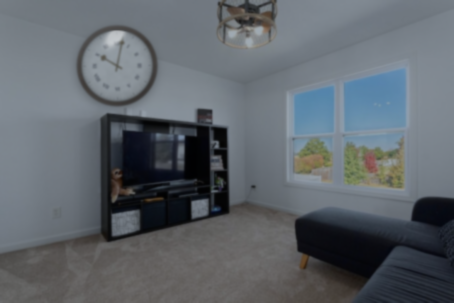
10:02
